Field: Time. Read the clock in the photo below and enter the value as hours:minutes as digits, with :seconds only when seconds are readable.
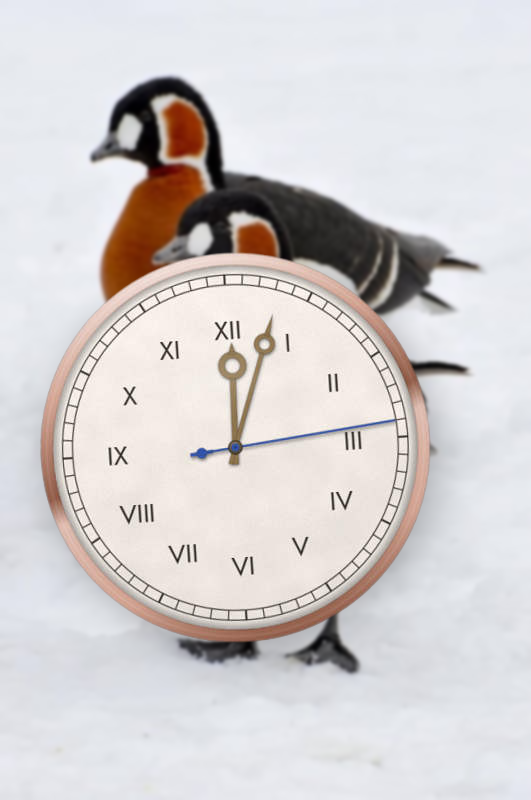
12:03:14
